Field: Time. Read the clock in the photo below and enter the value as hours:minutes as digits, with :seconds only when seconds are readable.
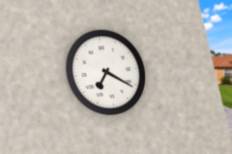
7:21
